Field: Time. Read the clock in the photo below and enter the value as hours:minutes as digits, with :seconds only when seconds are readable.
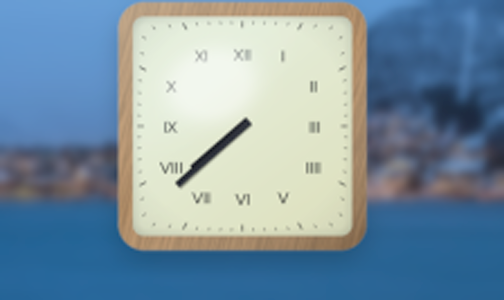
7:38
